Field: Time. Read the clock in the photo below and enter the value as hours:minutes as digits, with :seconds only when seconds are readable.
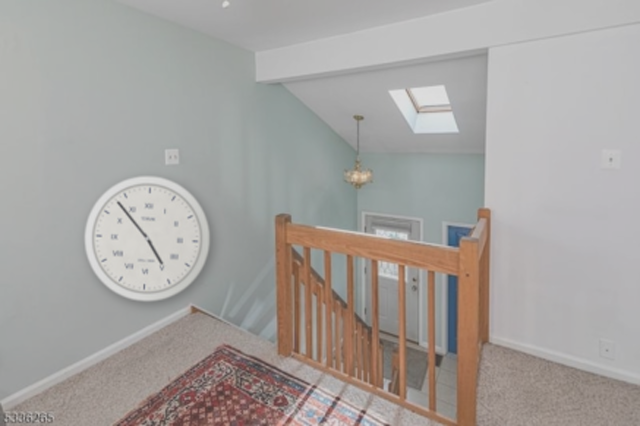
4:53
